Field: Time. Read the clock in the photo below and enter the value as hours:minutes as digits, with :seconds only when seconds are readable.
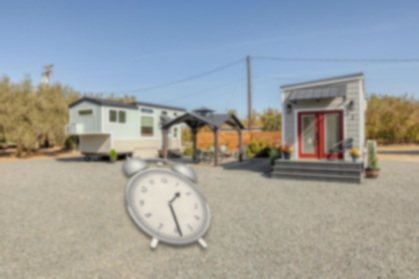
1:29
